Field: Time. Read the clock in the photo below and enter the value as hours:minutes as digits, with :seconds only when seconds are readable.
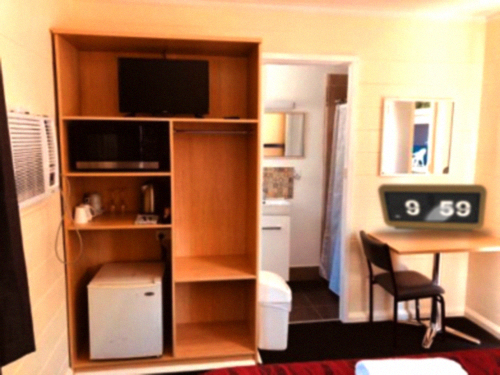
9:59
